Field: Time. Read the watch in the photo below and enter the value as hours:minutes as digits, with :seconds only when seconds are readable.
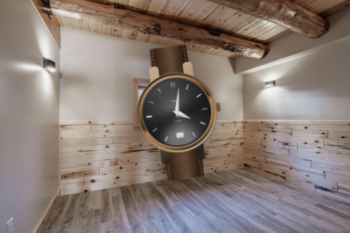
4:02
